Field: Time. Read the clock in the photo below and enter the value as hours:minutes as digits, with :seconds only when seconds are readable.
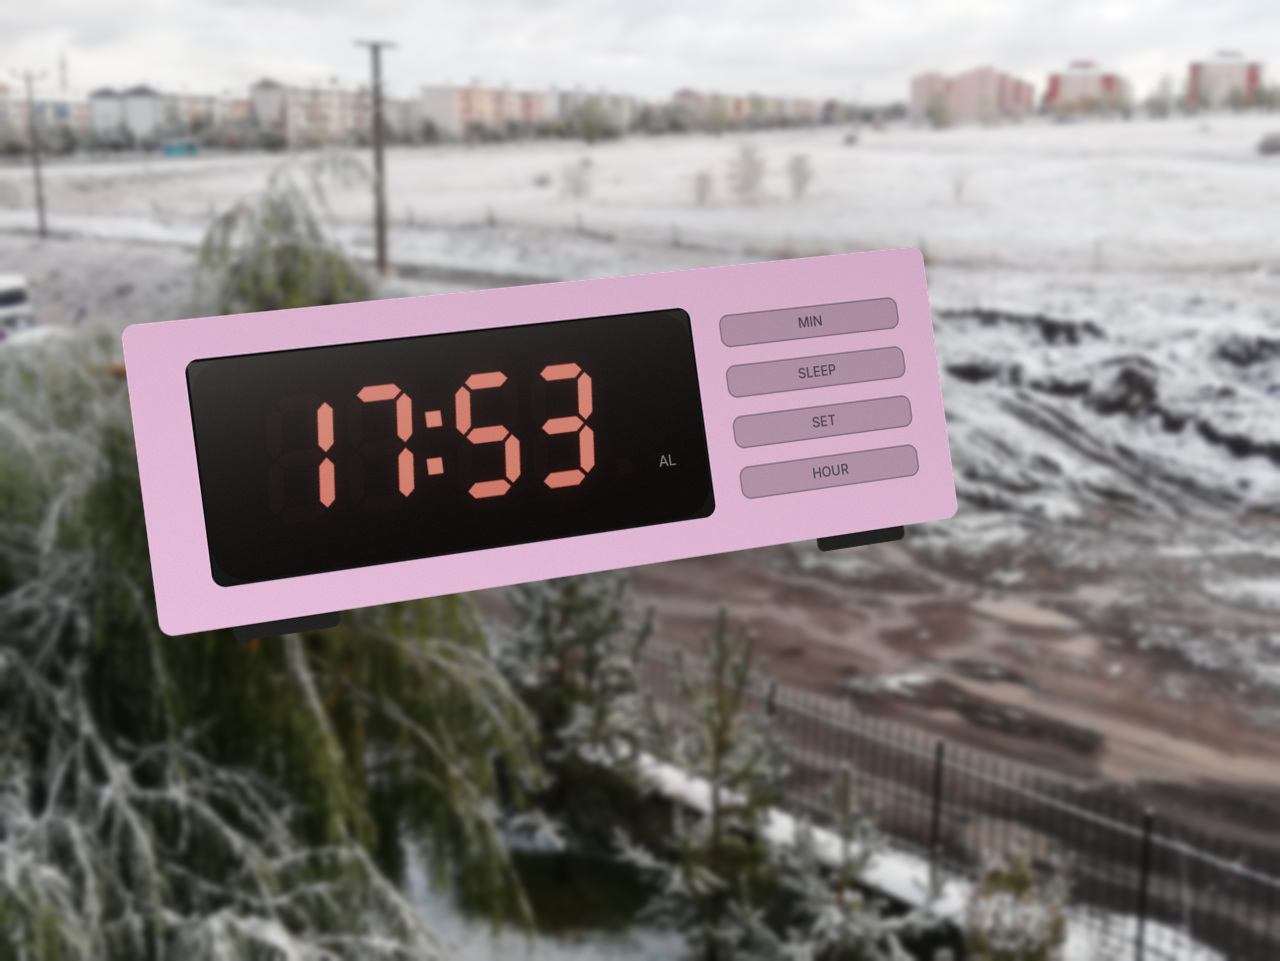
17:53
